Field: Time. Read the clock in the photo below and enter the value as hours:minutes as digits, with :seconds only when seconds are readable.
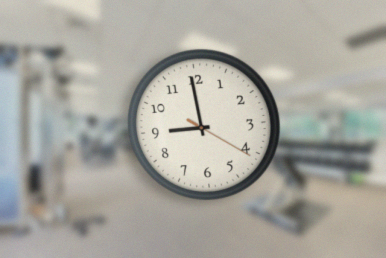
8:59:21
